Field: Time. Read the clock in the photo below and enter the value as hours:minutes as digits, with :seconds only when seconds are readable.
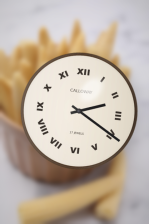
2:20
